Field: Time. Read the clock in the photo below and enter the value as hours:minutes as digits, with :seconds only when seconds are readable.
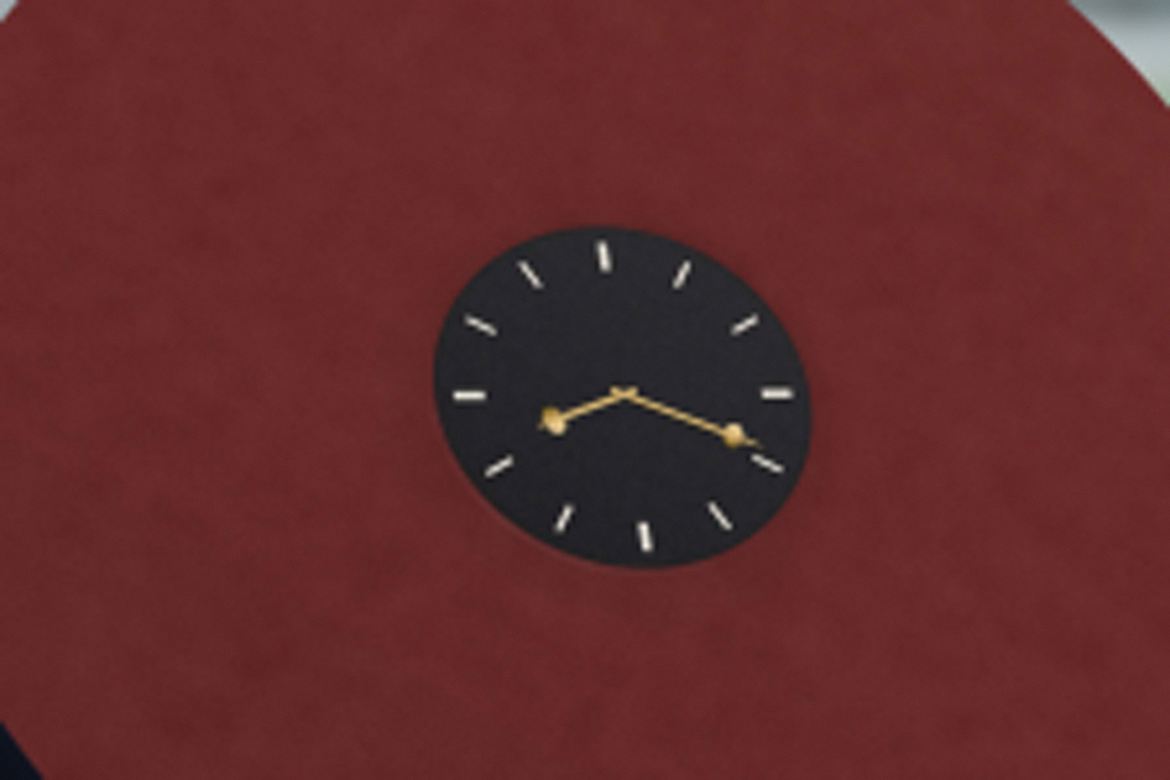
8:19
